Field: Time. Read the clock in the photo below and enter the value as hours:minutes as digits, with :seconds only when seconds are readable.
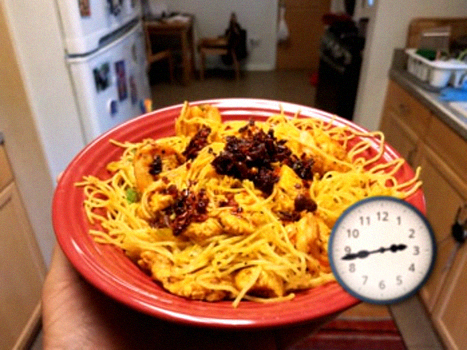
2:43
